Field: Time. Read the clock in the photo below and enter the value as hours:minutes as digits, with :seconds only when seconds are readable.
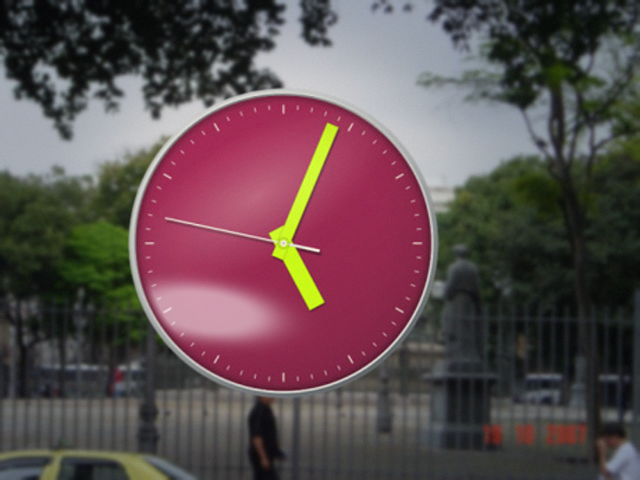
5:03:47
